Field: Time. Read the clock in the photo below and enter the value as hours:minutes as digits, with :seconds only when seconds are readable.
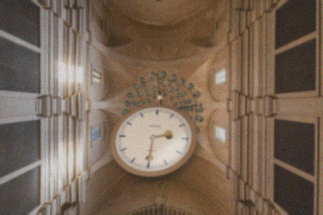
2:30
